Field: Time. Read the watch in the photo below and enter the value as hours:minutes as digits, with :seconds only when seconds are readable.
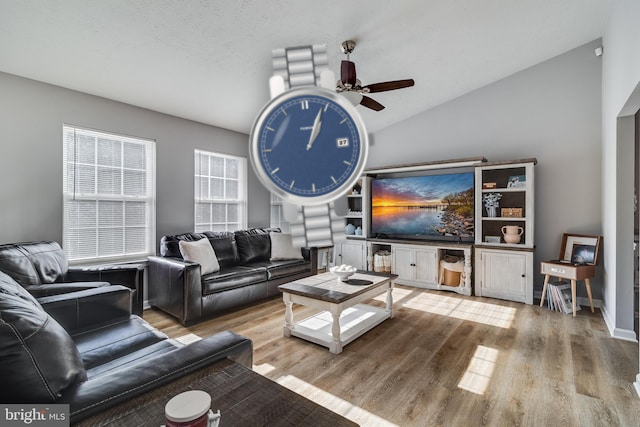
1:04
